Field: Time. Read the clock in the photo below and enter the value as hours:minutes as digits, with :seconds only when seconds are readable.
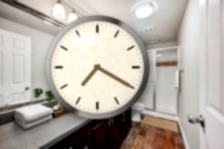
7:20
